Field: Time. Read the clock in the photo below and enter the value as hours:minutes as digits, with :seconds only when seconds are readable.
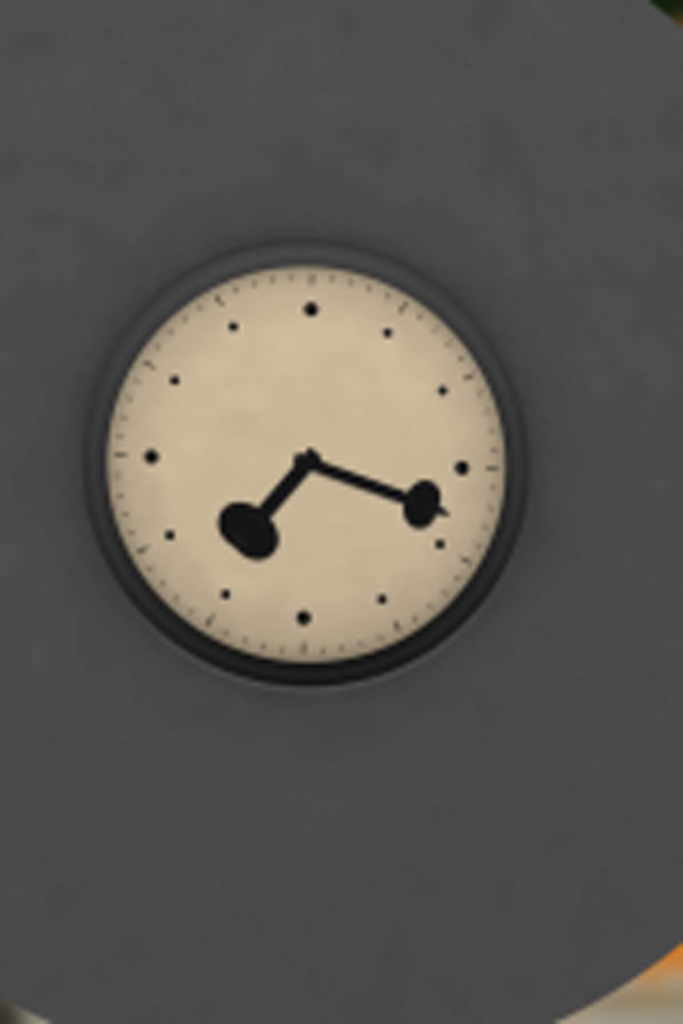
7:18
